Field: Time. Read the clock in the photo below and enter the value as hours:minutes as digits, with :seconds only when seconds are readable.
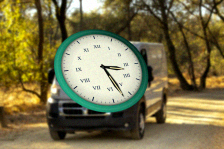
3:27
